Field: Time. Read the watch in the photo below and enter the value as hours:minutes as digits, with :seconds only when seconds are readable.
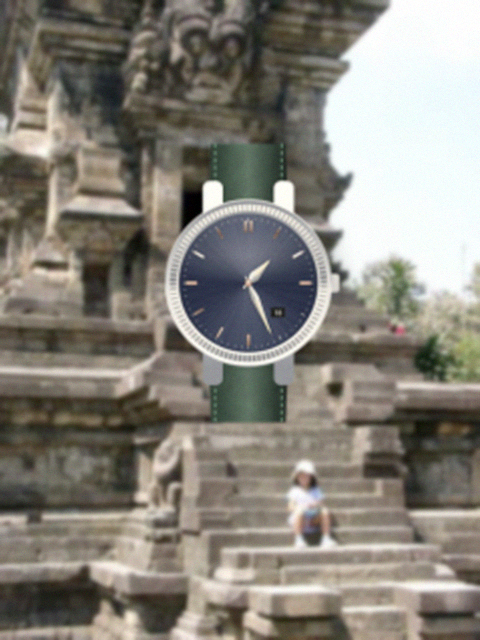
1:26
